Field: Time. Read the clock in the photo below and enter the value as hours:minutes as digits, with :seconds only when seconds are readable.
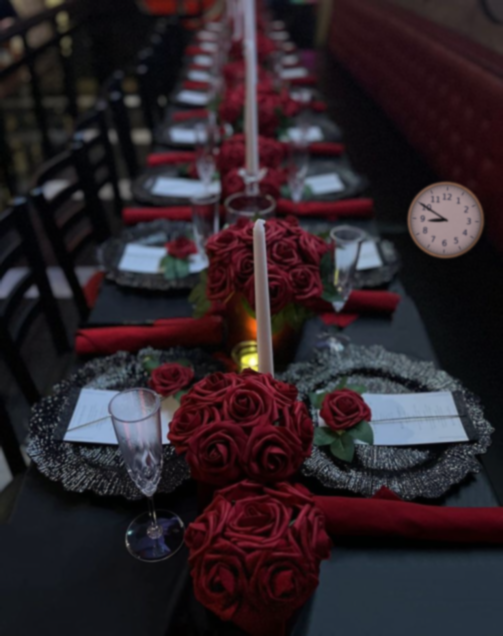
8:50
